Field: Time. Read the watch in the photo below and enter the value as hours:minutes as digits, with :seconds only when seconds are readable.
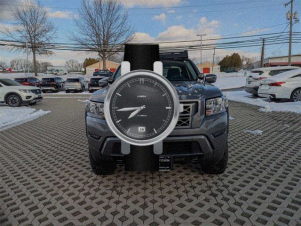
7:44
